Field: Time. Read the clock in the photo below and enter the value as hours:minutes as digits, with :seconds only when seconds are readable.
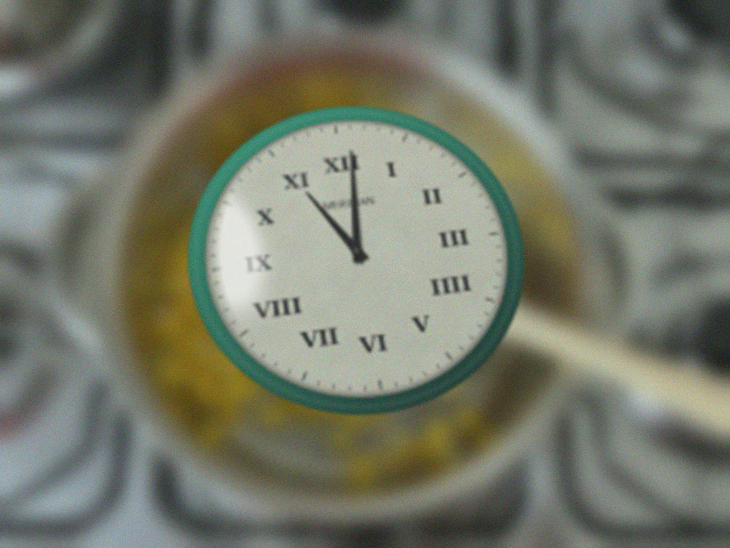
11:01
